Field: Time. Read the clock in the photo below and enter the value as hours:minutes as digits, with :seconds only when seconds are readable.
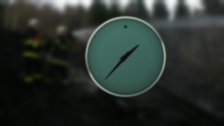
1:37
